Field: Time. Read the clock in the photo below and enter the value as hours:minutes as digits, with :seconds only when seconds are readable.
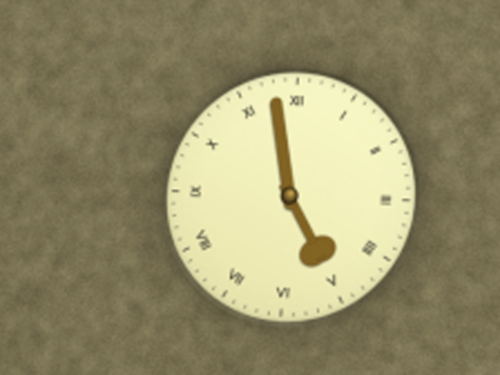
4:58
